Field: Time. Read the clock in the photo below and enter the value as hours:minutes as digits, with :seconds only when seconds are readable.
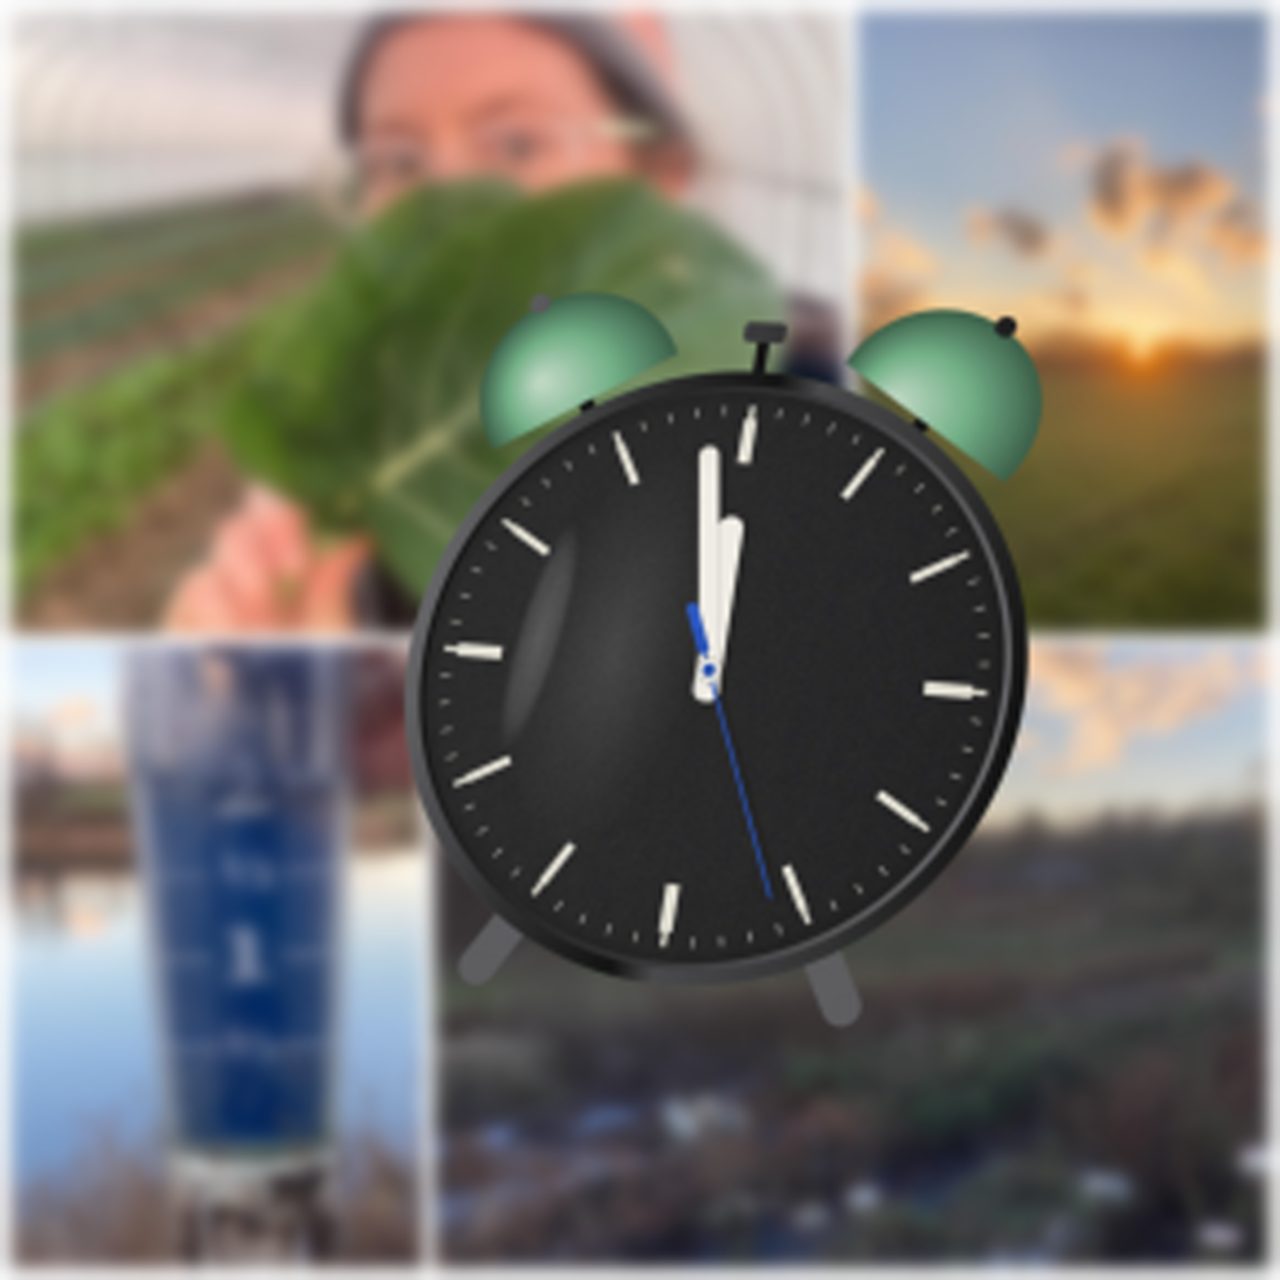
11:58:26
